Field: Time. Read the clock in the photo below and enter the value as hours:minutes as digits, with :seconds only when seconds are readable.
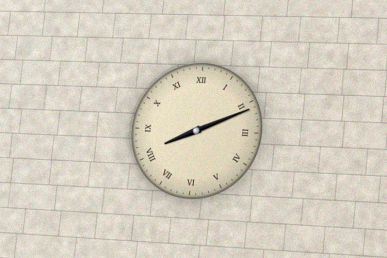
8:11
